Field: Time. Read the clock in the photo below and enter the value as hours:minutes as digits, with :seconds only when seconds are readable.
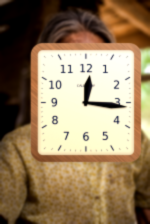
12:16
